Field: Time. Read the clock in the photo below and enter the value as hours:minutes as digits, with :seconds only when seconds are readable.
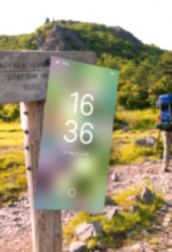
16:36
